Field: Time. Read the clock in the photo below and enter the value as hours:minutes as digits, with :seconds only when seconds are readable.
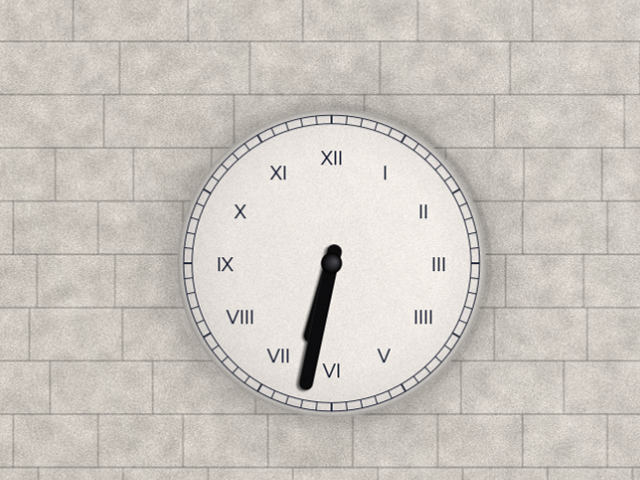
6:32
